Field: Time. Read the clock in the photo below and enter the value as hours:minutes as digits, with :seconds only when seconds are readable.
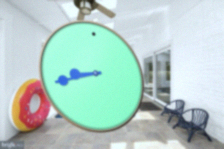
8:42
